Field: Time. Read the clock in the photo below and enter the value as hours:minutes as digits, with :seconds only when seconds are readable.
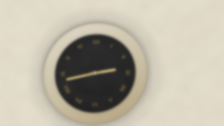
2:43
